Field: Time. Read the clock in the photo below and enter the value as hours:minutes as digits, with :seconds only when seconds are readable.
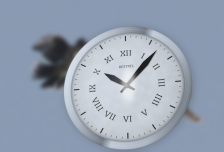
10:07
